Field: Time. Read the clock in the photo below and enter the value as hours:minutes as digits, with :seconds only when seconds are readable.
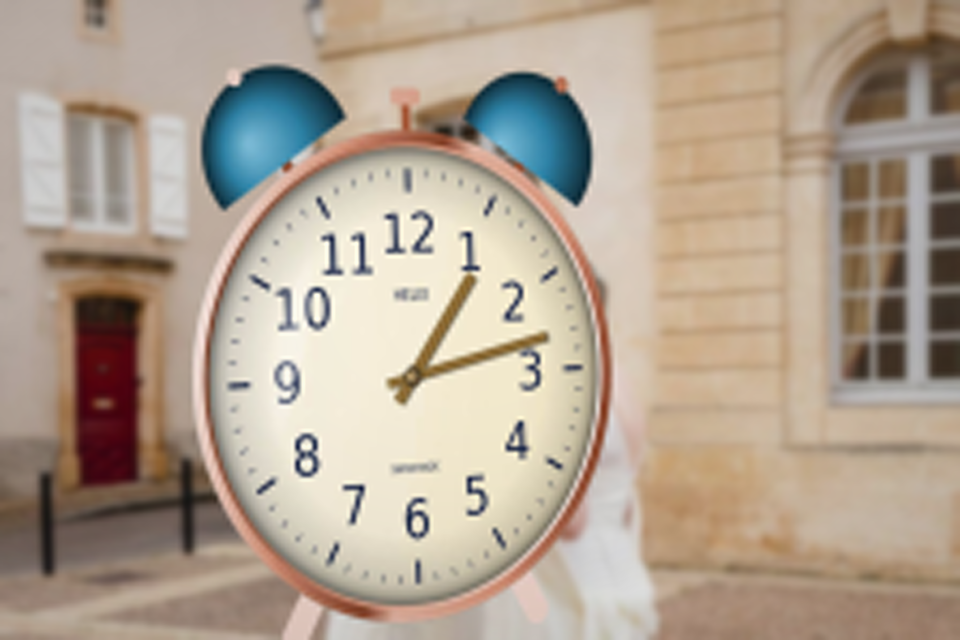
1:13
